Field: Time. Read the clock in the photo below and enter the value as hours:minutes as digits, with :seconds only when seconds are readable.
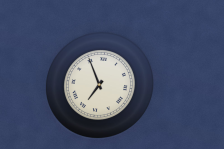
6:55
